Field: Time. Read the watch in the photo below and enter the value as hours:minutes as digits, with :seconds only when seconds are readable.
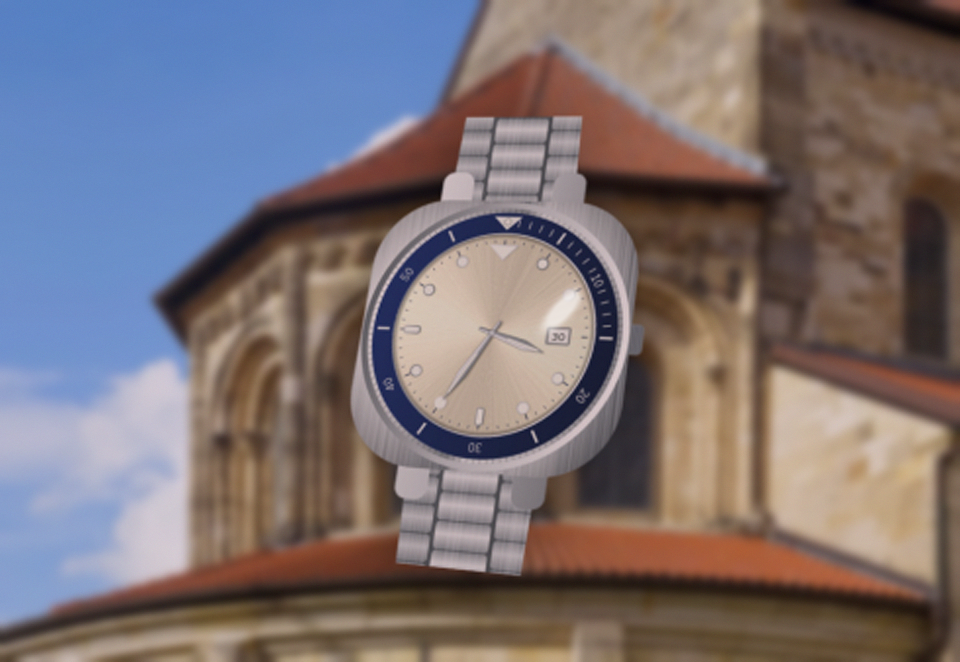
3:35
